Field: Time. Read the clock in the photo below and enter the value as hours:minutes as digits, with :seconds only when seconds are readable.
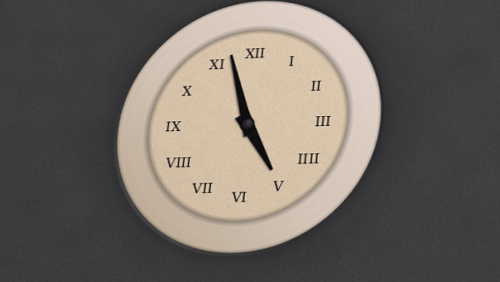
4:57
